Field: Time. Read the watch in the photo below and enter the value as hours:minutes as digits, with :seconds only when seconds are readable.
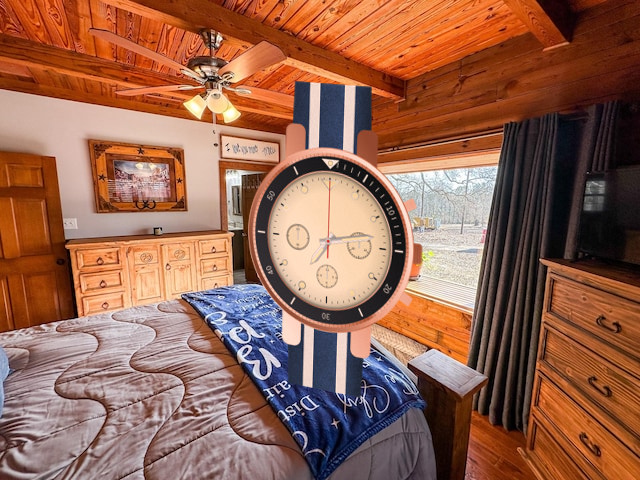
7:13
